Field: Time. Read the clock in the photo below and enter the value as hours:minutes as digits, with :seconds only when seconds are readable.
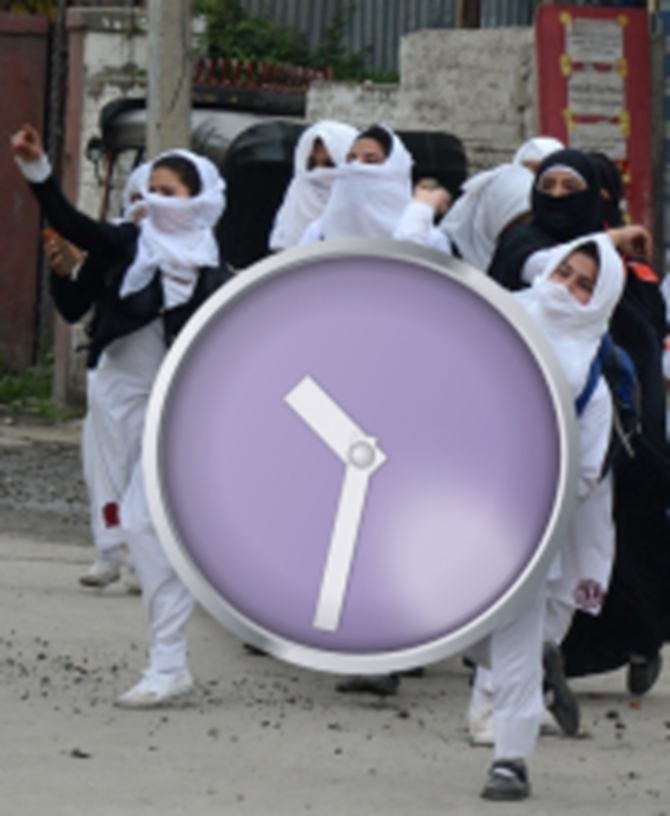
10:32
